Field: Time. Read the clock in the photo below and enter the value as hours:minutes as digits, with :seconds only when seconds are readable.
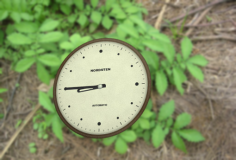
8:45
